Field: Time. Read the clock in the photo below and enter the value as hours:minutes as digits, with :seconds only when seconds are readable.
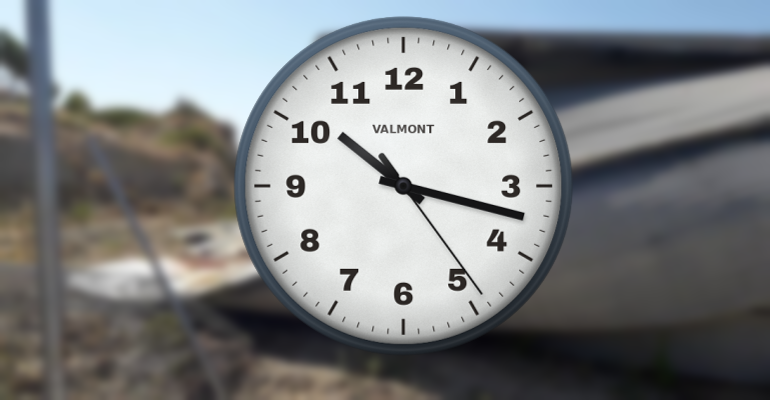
10:17:24
